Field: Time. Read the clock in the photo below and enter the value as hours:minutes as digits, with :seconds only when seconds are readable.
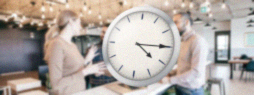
4:15
